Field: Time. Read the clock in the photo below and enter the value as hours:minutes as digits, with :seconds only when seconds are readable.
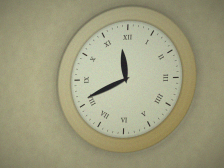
11:41
